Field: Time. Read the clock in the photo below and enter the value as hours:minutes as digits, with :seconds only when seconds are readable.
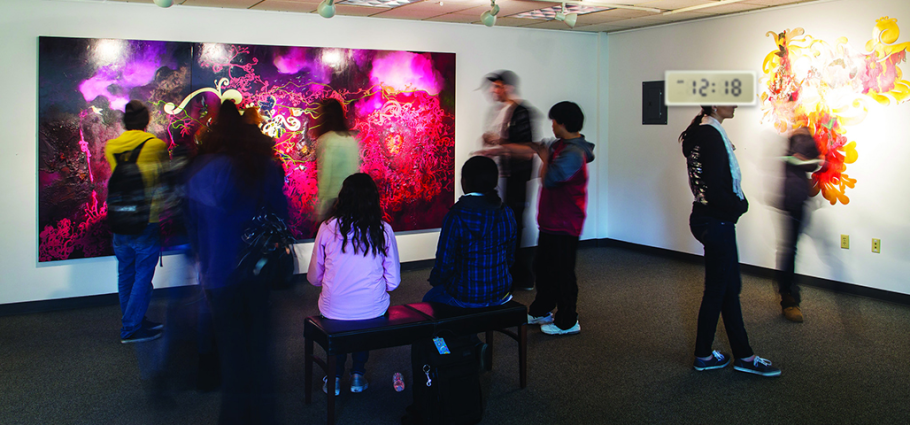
12:18
